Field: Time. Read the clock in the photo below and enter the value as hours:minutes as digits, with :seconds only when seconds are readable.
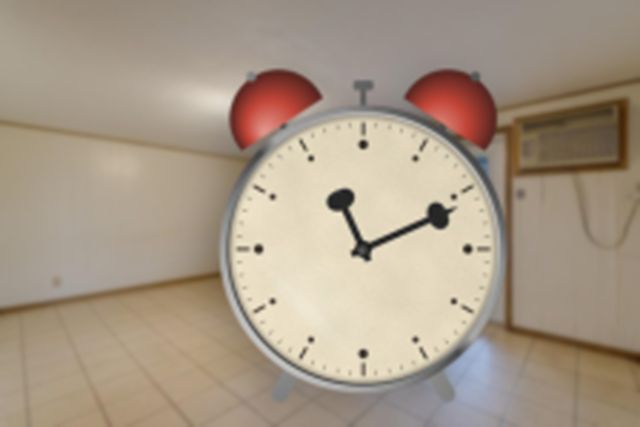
11:11
